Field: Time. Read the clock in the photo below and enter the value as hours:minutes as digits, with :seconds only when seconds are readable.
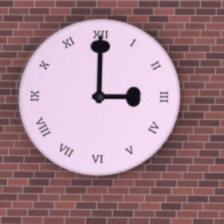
3:00
